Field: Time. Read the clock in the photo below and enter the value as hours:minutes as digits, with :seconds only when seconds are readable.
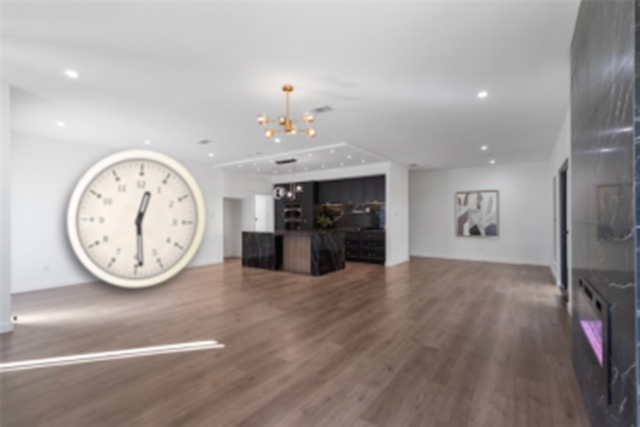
12:29
